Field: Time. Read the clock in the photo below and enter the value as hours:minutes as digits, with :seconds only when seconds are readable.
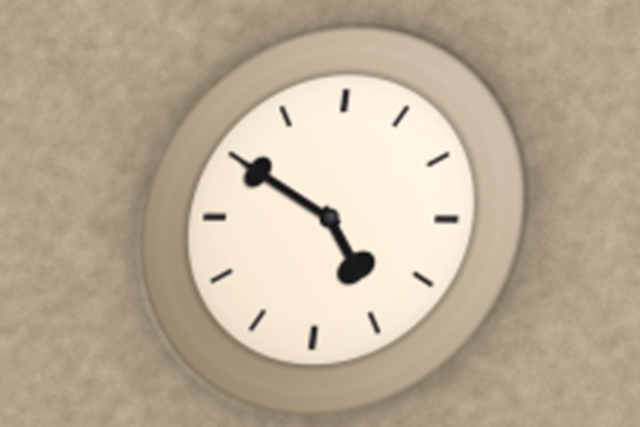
4:50
